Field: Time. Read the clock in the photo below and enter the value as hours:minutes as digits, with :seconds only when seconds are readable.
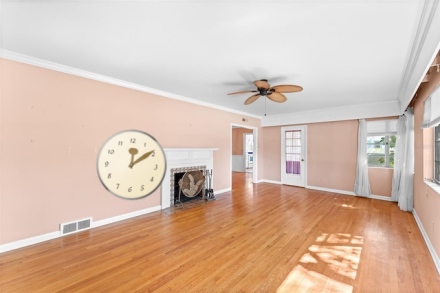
12:09
